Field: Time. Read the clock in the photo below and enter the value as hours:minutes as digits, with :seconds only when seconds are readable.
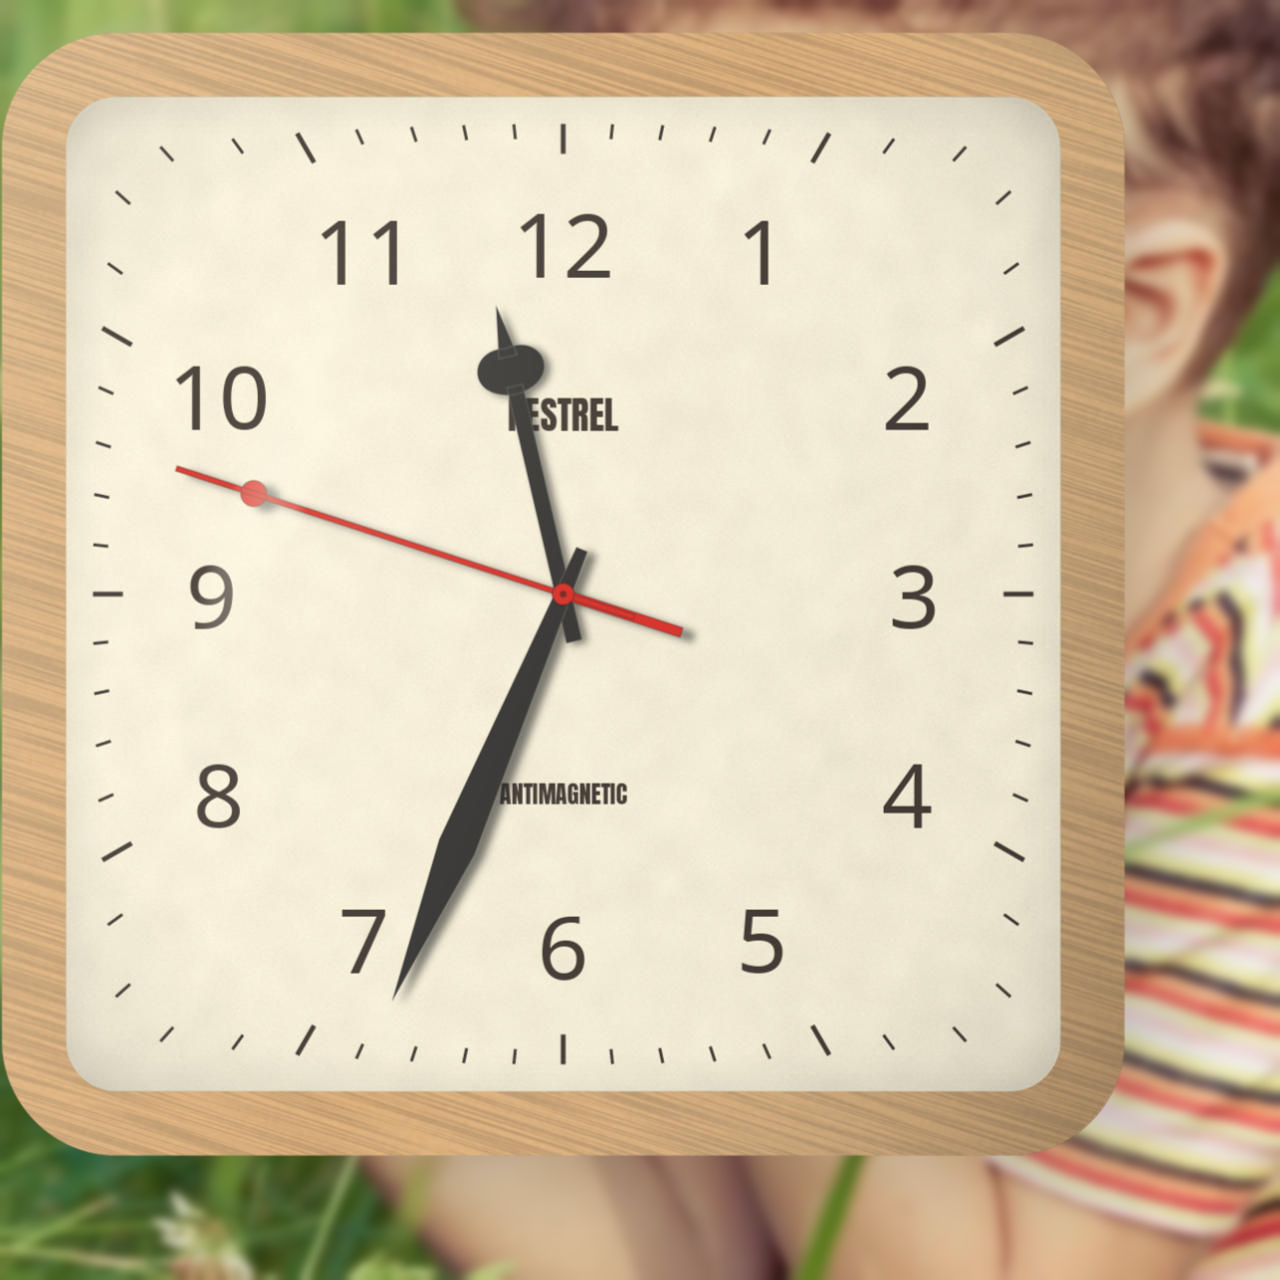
11:33:48
